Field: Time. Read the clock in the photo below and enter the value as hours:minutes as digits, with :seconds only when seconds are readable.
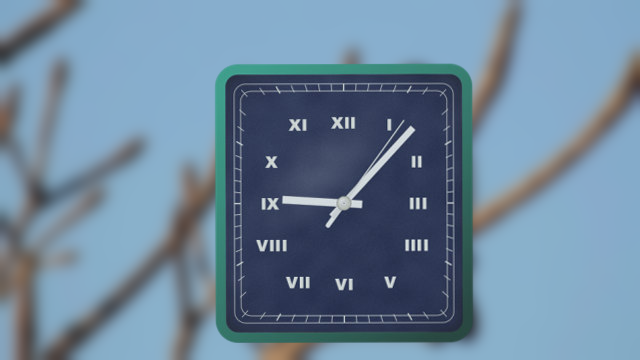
9:07:06
